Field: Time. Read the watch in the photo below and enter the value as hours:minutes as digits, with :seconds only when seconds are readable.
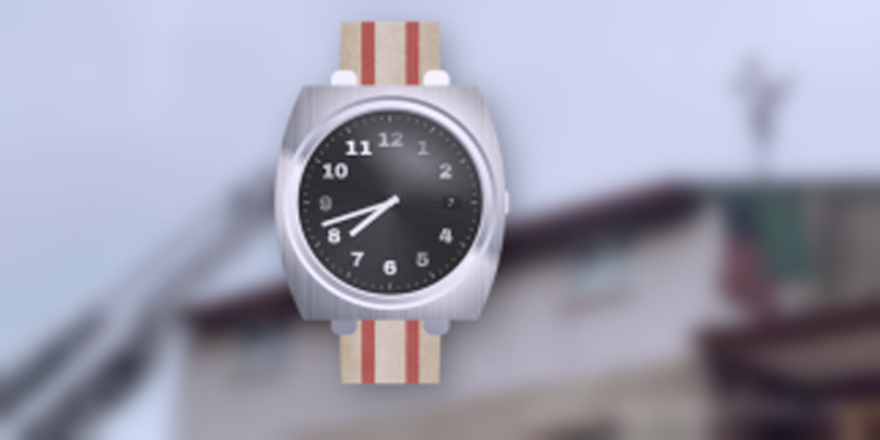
7:42
